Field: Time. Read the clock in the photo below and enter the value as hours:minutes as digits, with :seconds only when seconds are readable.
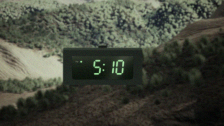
5:10
